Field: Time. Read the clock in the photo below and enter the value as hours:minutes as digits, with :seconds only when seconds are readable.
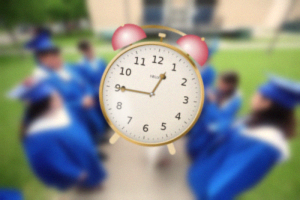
12:45
